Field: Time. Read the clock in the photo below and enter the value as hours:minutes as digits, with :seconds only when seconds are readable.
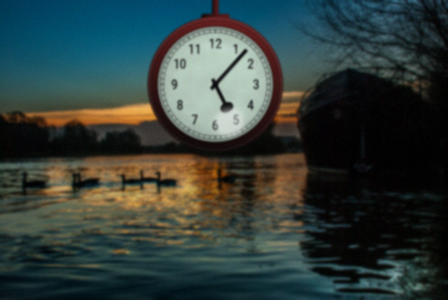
5:07
